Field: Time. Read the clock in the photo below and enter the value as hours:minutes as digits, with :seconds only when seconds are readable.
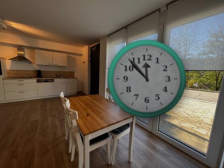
11:53
